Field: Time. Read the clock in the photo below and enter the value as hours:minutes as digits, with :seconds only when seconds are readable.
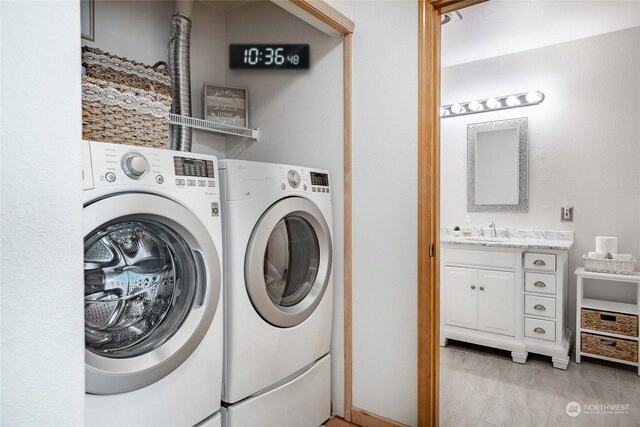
10:36
